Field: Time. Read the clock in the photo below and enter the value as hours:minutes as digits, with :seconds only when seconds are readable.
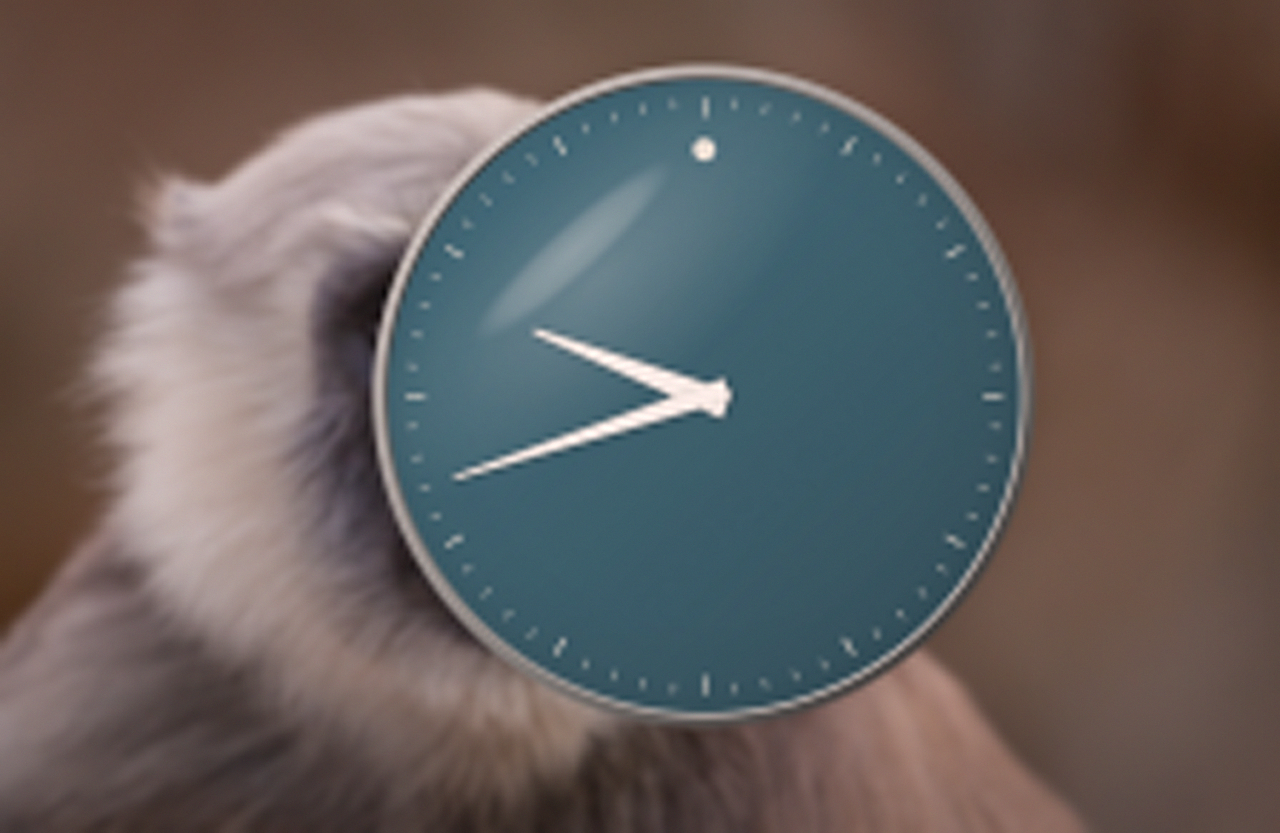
9:42
